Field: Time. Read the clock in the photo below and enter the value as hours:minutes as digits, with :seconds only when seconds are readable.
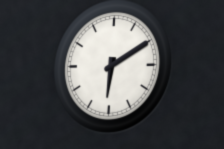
6:10
